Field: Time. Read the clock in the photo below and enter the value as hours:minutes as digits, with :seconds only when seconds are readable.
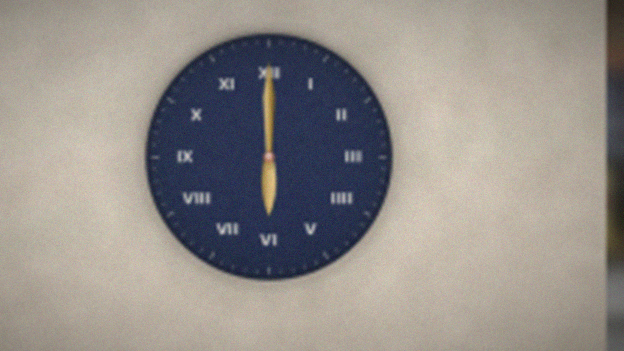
6:00
